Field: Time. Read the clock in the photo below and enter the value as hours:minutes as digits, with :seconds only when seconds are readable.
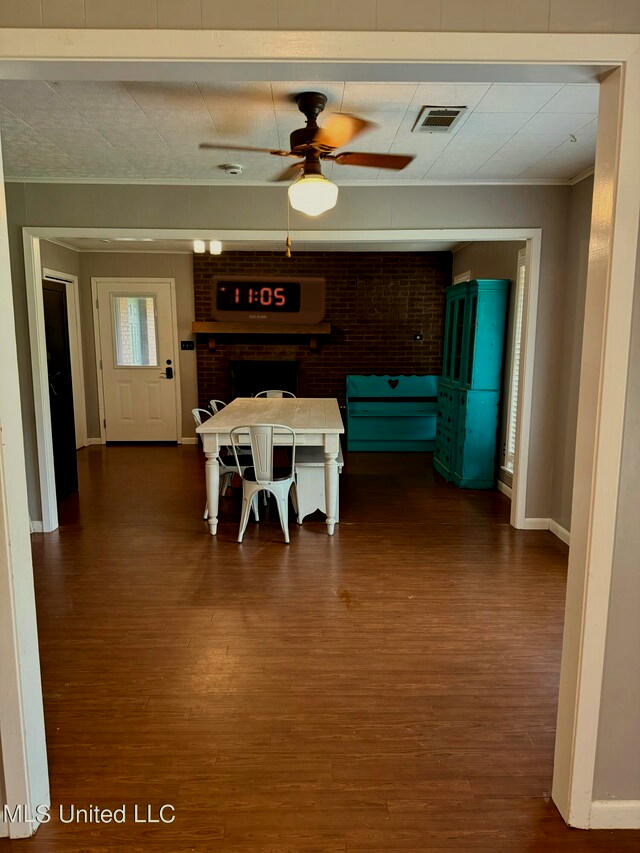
11:05
